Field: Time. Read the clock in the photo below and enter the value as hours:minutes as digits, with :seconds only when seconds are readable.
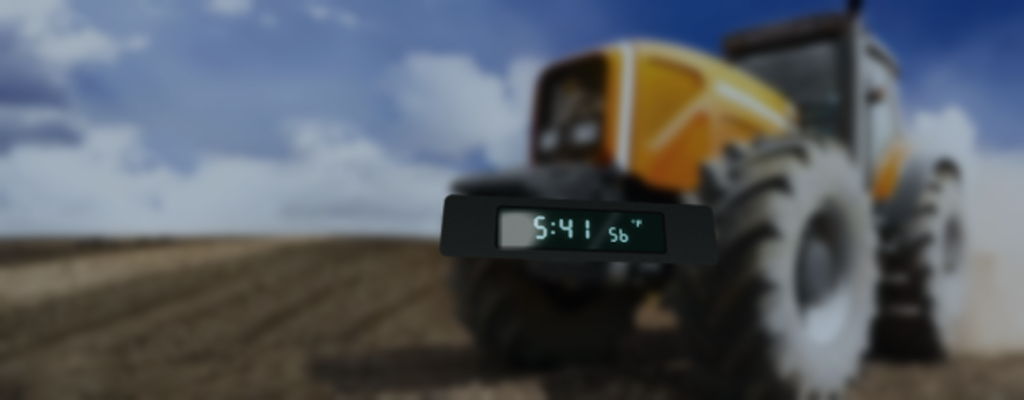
5:41
